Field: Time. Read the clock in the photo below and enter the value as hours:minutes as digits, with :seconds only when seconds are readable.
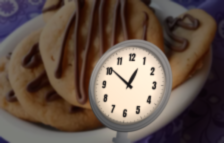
12:51
